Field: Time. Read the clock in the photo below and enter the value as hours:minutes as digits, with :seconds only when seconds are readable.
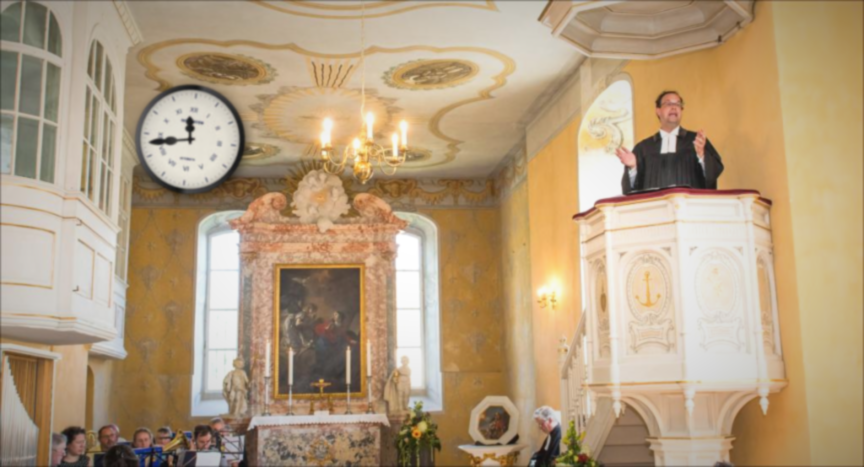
11:43
